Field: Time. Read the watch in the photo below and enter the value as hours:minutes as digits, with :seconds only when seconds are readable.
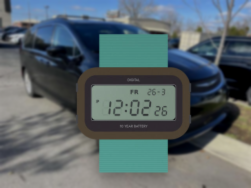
12:02:26
